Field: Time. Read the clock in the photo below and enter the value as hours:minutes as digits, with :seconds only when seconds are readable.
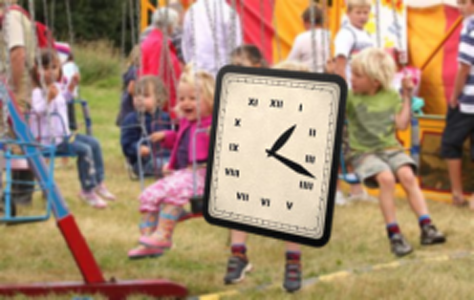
1:18
